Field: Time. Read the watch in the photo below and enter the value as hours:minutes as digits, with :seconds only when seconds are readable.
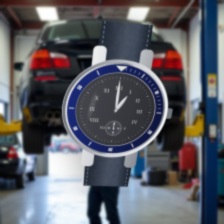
1:00
